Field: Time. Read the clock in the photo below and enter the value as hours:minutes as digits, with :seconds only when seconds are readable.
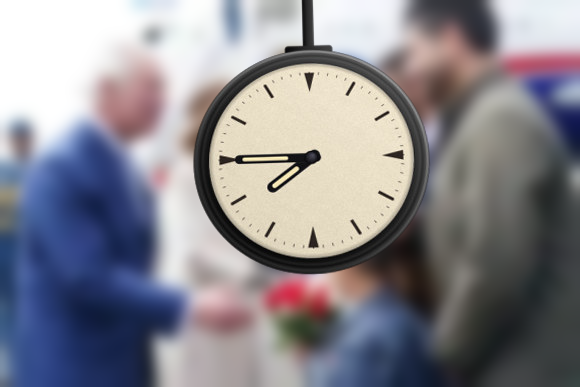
7:45
